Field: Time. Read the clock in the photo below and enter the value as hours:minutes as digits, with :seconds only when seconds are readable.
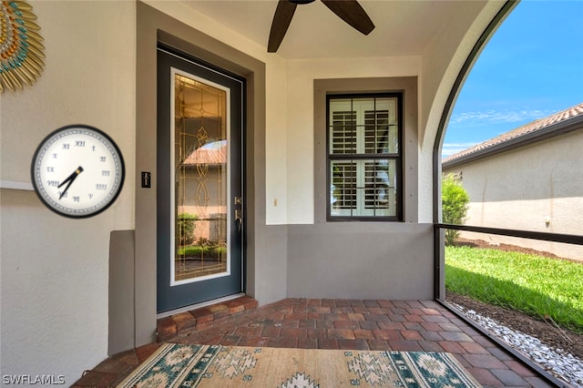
7:35
